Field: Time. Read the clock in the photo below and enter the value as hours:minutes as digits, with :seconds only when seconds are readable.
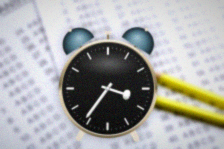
3:36
